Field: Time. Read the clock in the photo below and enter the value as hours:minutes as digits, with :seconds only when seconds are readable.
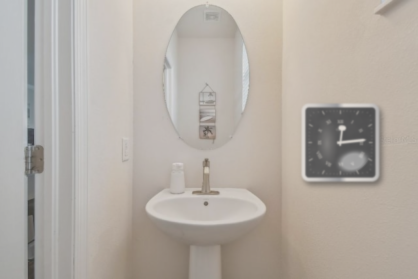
12:14
